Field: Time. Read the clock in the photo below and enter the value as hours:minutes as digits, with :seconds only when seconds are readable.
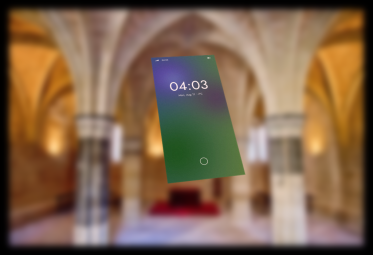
4:03
